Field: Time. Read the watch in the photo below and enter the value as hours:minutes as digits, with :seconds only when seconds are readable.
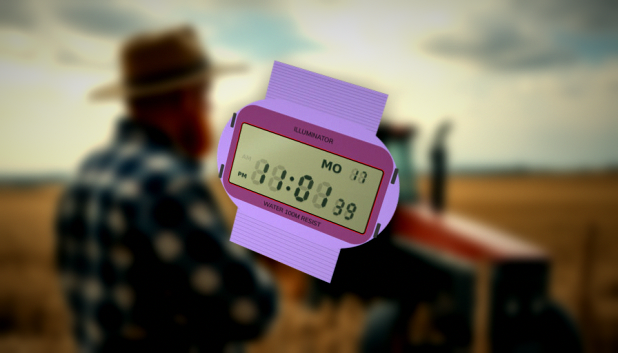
11:01:39
